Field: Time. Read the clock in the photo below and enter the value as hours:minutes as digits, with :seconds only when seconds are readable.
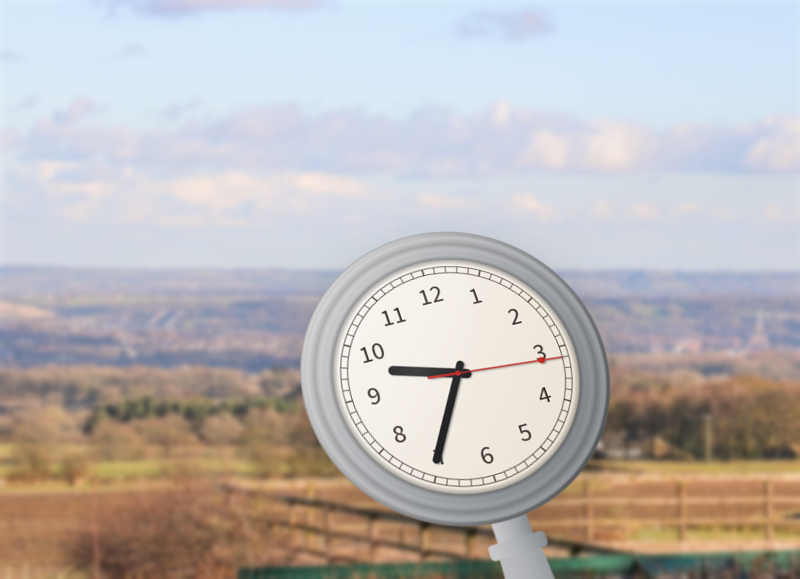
9:35:16
